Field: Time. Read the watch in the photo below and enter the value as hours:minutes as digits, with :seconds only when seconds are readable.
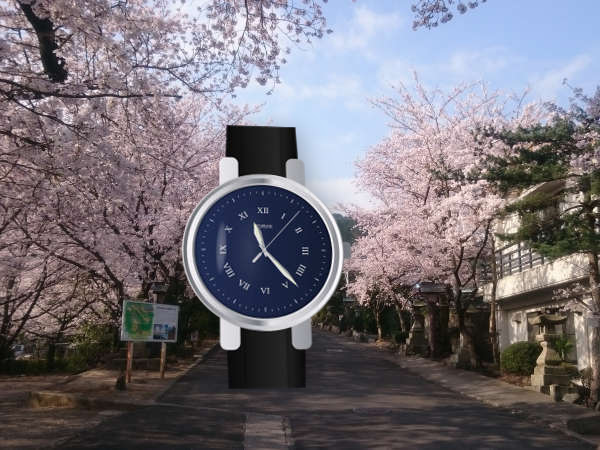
11:23:07
